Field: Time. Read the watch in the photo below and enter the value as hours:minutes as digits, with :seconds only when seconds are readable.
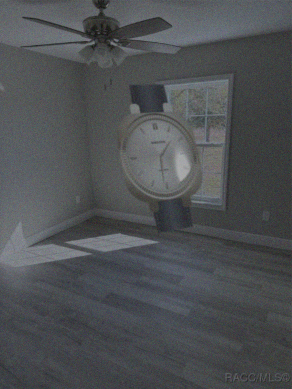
1:31
